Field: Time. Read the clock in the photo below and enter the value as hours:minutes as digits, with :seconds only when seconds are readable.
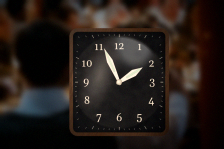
1:56
